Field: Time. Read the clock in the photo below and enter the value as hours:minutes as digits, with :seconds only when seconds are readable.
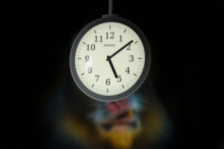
5:09
